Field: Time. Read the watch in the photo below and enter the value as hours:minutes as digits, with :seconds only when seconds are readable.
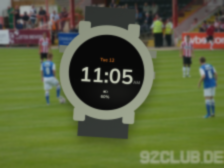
11:05
